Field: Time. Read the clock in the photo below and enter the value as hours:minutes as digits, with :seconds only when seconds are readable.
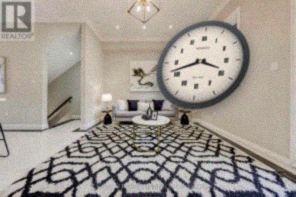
3:42
